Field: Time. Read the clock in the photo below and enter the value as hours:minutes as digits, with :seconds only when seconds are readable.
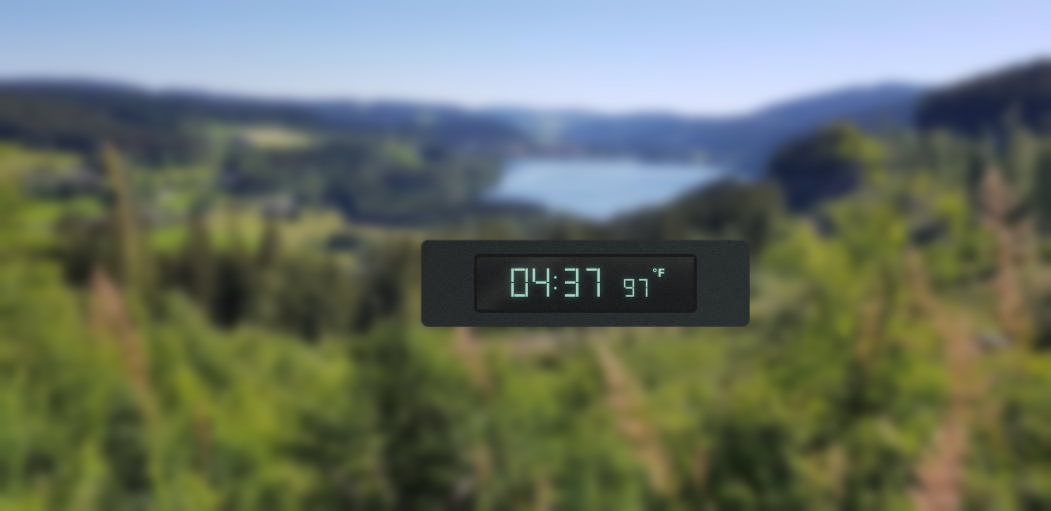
4:37
